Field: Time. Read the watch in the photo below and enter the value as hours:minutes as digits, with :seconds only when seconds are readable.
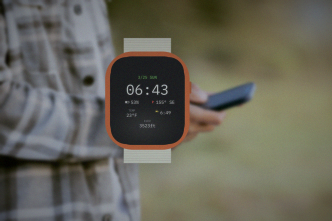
6:43
